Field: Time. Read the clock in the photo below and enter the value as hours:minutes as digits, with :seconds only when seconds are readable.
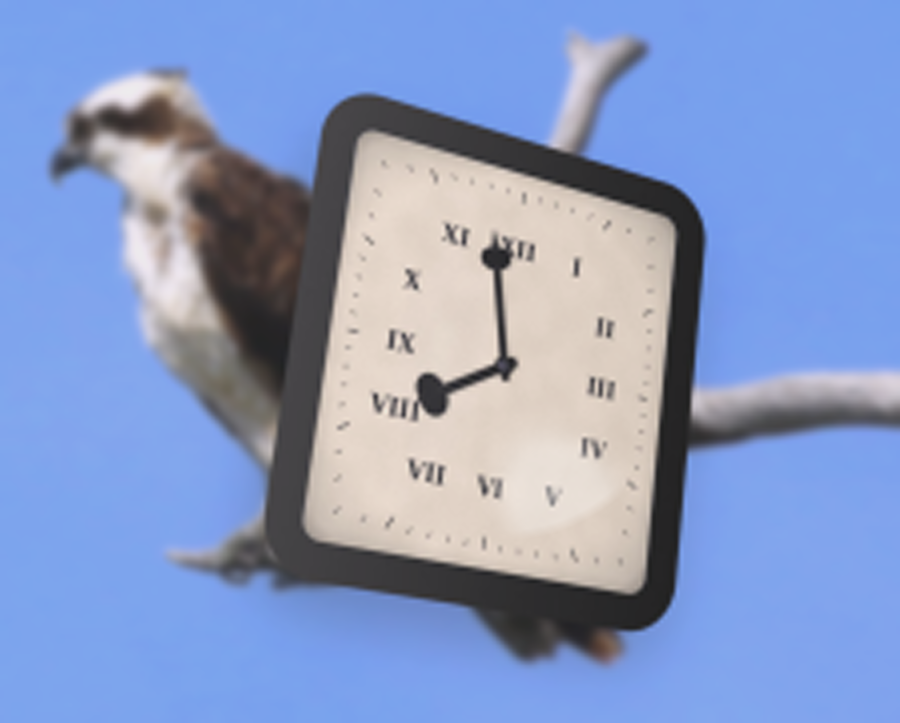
7:58
